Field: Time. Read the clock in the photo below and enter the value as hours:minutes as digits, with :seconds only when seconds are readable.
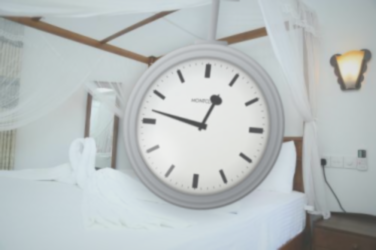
12:47
